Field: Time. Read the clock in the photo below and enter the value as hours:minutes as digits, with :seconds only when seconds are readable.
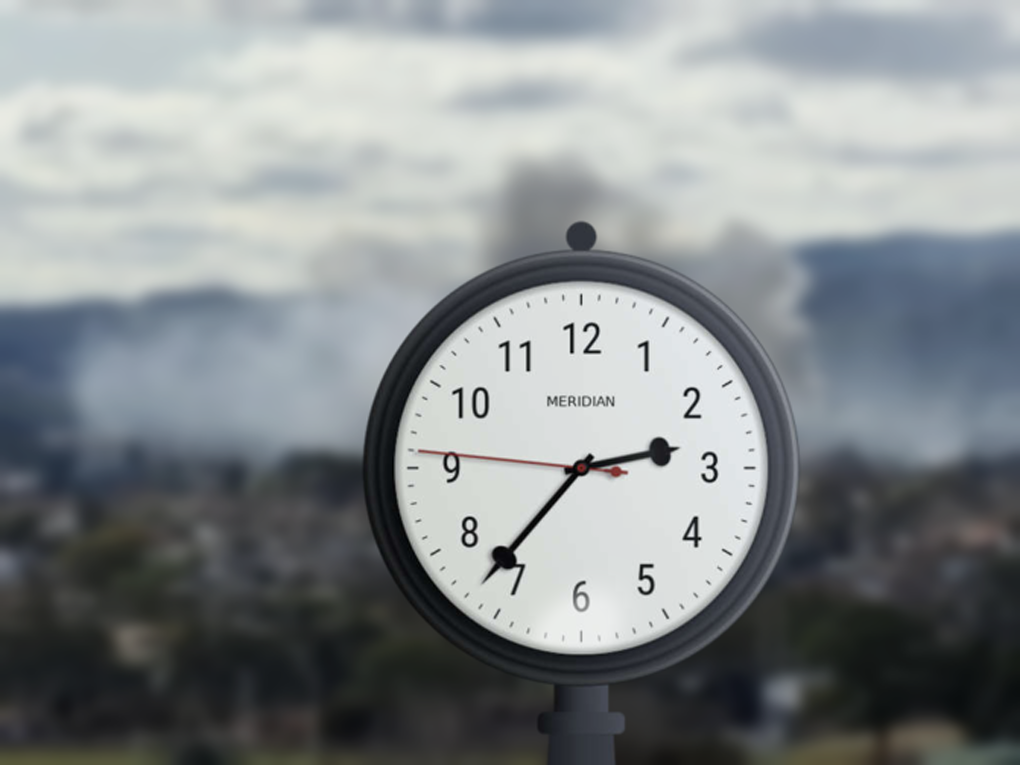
2:36:46
